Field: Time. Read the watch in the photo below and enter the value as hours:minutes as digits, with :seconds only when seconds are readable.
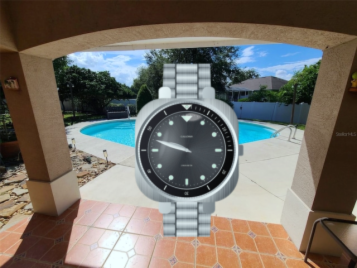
9:48
